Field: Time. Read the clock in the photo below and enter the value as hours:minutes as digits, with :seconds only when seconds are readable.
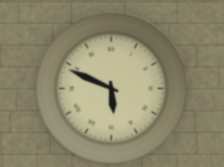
5:49
